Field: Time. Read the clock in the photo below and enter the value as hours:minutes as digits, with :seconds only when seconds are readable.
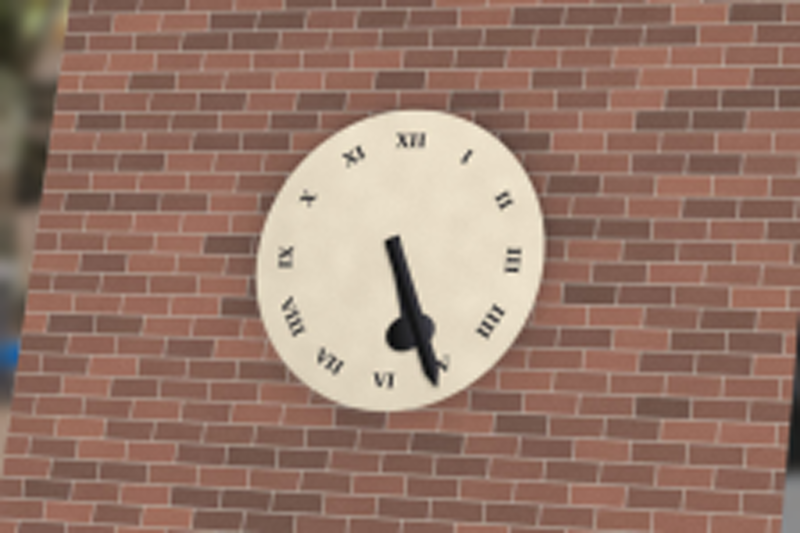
5:26
